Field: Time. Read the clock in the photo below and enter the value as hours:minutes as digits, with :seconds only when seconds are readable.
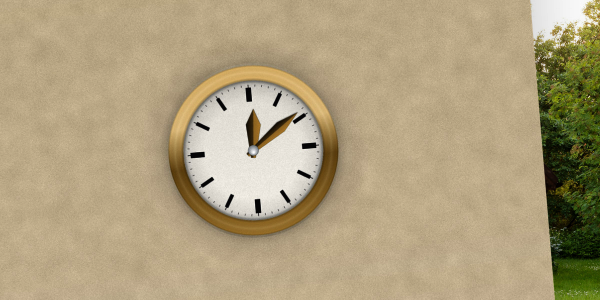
12:09
